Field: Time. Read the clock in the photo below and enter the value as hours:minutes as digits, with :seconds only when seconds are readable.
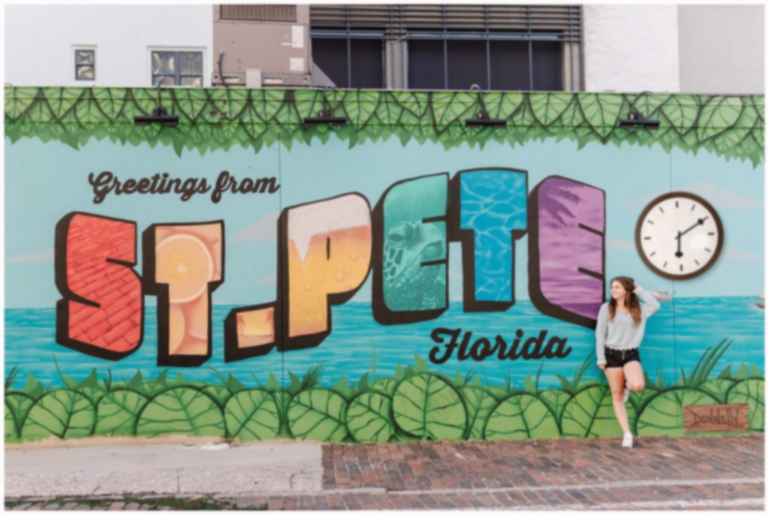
6:10
